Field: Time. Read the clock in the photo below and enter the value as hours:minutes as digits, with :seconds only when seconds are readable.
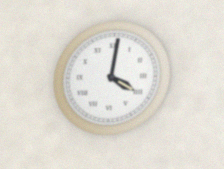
4:01
